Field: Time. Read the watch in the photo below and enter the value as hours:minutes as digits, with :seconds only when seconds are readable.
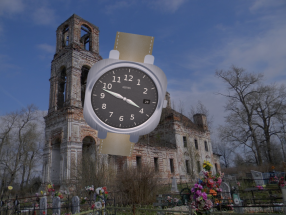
3:48
